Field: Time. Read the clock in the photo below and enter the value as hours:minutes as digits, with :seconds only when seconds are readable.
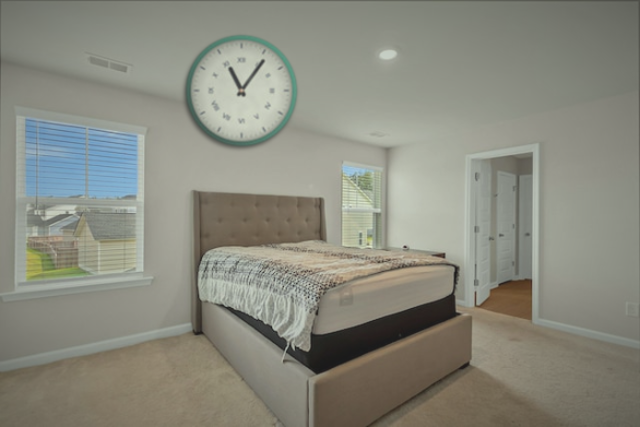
11:06
